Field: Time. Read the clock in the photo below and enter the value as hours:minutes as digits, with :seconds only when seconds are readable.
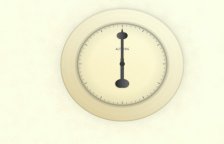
6:00
